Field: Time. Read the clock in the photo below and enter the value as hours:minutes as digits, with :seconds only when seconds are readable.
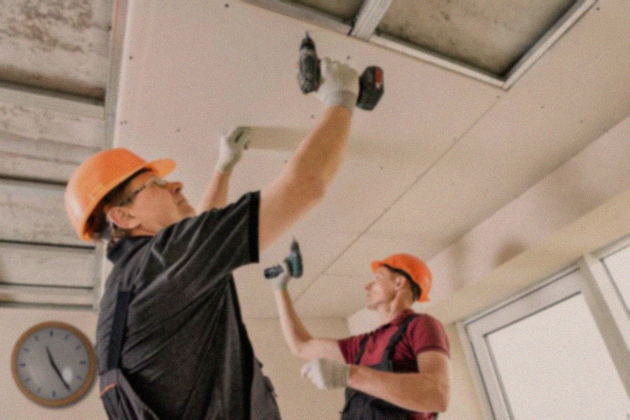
11:25
